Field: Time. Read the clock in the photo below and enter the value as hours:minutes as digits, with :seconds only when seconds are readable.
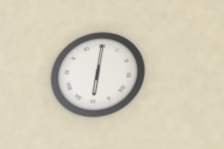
6:00
